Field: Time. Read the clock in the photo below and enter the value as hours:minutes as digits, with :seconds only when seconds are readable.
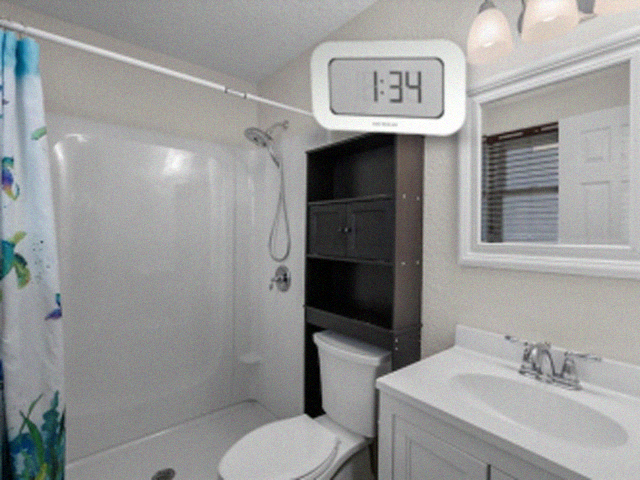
1:34
